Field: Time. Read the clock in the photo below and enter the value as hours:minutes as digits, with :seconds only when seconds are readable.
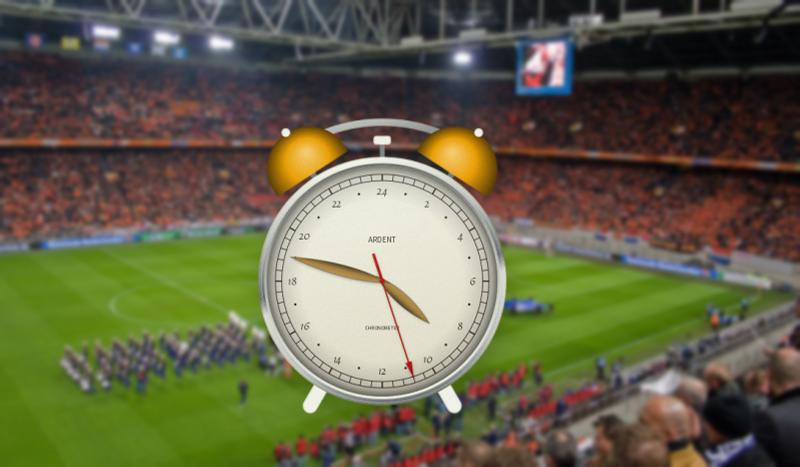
8:47:27
